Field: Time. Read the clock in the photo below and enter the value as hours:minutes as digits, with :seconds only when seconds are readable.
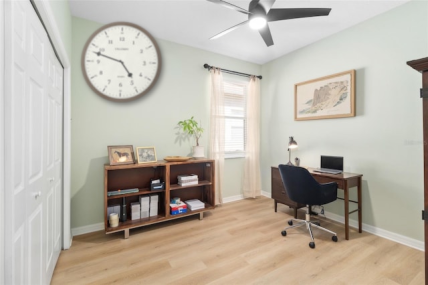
4:48
